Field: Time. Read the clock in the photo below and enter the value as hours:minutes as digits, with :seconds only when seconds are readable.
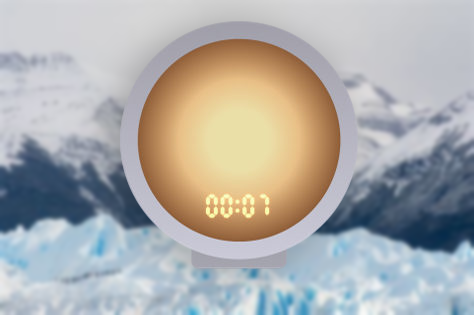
0:07
